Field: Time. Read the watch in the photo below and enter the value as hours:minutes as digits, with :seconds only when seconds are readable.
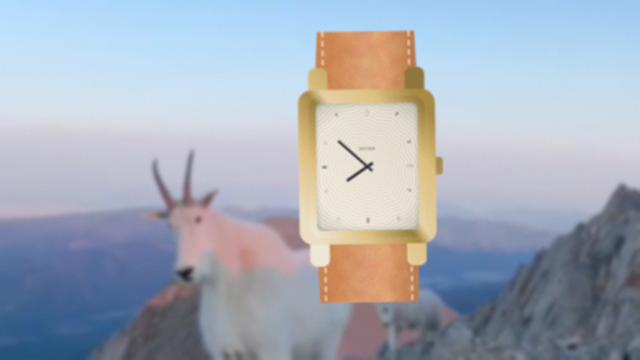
7:52
